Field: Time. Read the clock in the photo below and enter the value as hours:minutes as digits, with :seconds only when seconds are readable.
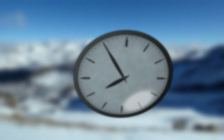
7:55
